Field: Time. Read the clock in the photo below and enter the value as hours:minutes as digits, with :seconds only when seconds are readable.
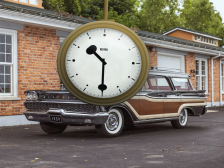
10:30
